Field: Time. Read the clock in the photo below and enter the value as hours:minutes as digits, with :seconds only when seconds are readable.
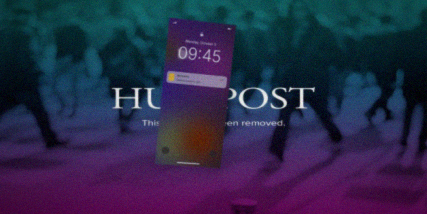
9:45
